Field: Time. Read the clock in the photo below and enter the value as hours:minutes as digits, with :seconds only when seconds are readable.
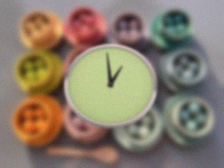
12:59
